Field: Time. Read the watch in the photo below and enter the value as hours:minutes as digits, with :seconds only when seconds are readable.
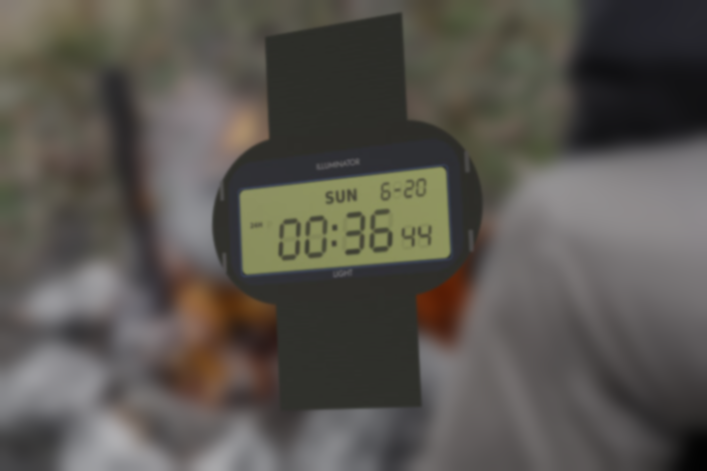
0:36:44
